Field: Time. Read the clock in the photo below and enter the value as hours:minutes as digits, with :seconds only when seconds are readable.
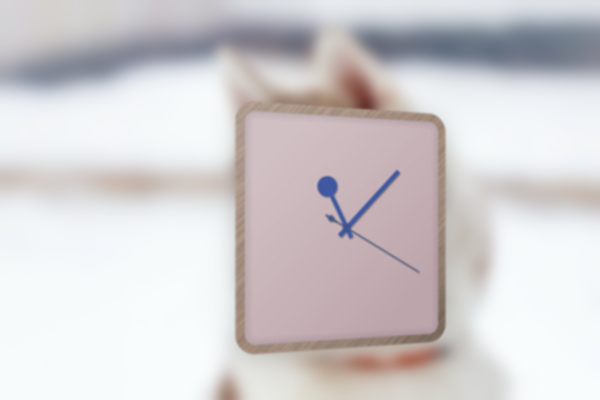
11:07:20
